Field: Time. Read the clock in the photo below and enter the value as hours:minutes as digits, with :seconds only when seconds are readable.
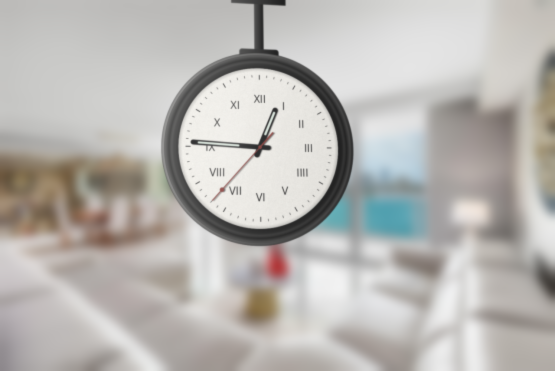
12:45:37
